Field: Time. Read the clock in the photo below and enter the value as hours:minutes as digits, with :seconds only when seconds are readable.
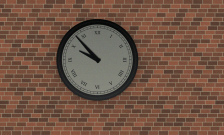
9:53
